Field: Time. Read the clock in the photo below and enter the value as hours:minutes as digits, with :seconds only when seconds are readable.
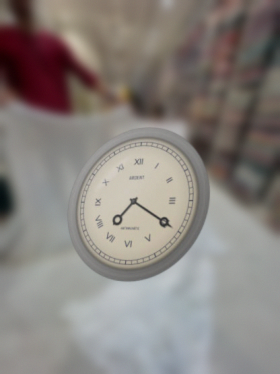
7:20
